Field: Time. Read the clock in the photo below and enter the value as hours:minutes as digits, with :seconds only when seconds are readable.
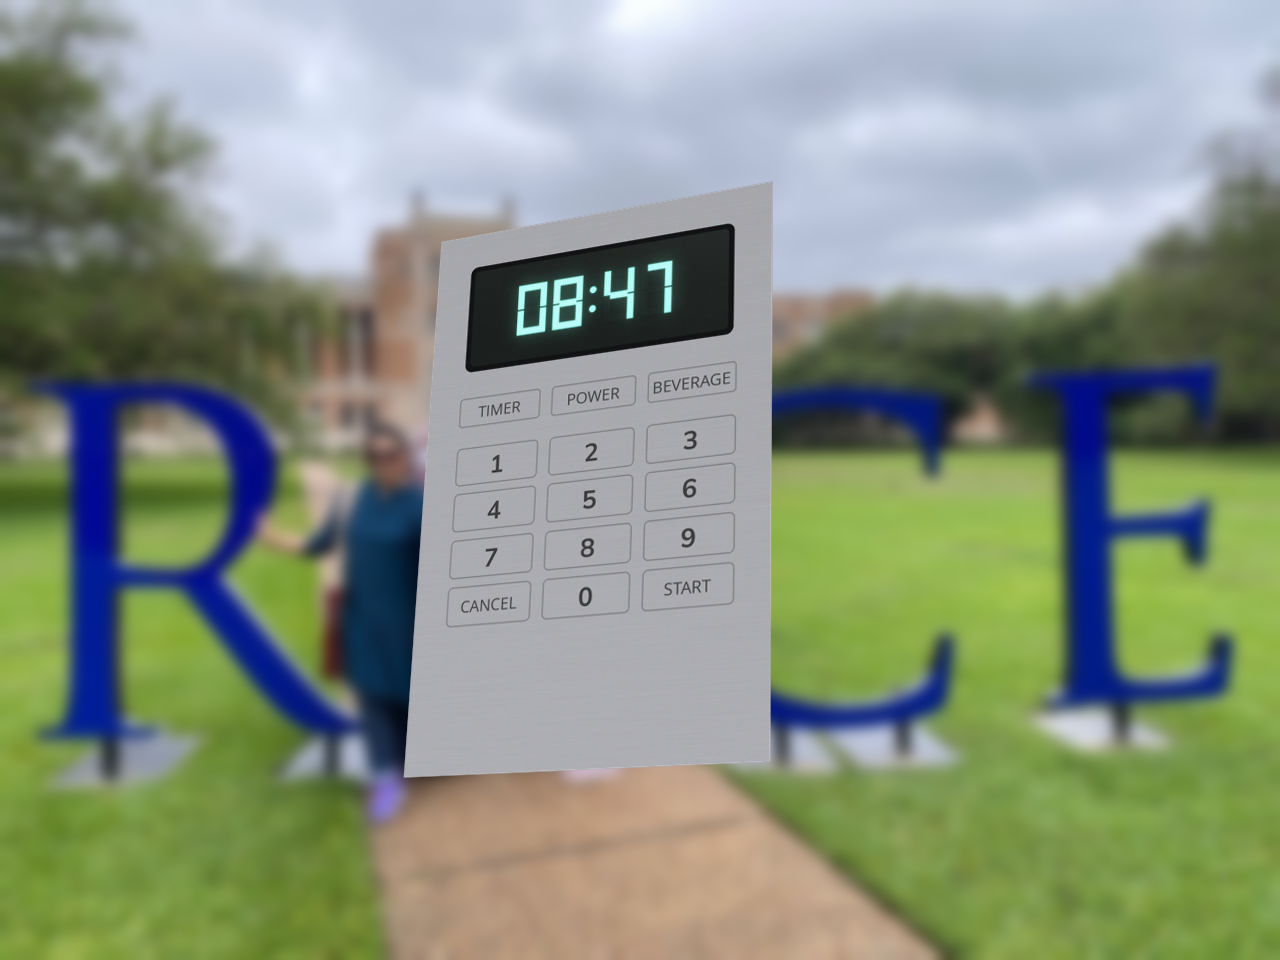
8:47
